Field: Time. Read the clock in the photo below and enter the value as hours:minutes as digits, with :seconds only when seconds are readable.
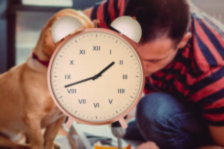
1:42
